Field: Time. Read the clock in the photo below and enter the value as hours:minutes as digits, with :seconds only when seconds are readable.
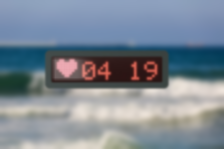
4:19
